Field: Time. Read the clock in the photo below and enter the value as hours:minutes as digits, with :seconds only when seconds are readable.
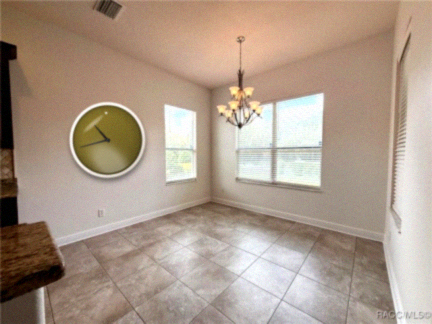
10:43
